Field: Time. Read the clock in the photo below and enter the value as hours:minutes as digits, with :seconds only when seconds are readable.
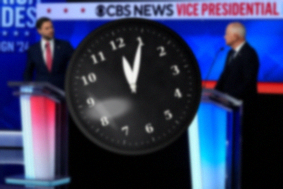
12:05
